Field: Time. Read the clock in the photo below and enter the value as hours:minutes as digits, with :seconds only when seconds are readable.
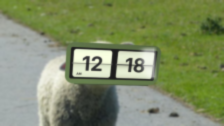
12:18
